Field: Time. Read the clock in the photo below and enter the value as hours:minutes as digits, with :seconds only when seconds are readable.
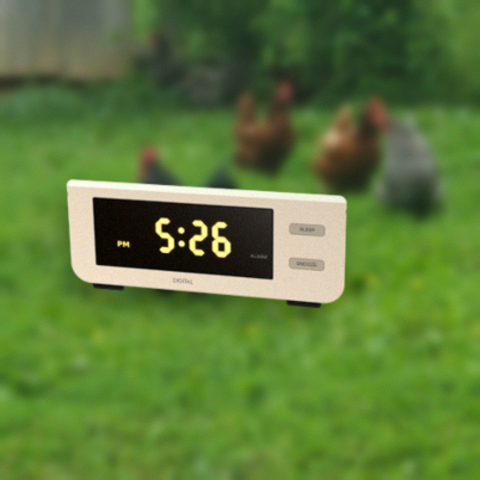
5:26
